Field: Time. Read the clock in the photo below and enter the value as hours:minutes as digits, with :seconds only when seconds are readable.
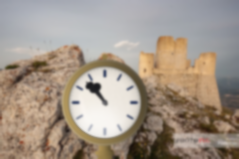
10:53
